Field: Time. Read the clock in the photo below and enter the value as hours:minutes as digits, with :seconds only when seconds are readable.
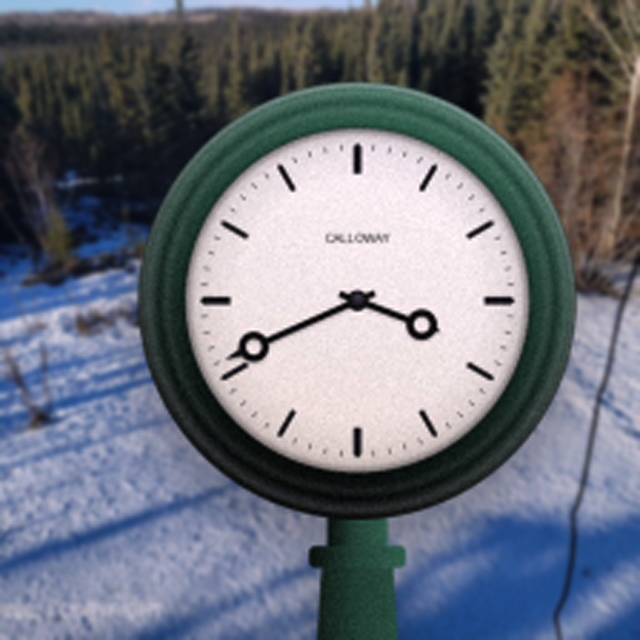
3:41
